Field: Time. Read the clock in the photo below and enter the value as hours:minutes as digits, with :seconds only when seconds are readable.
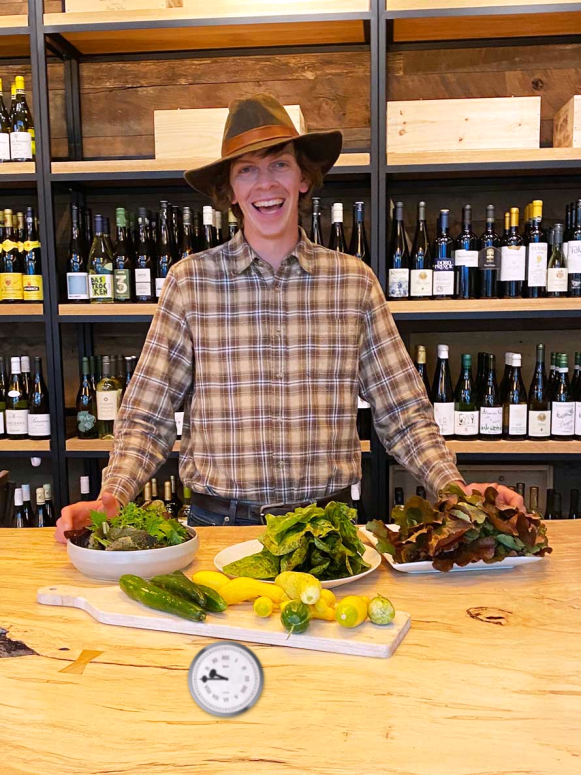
9:45
